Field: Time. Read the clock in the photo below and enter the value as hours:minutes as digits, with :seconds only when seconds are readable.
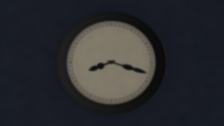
8:18
